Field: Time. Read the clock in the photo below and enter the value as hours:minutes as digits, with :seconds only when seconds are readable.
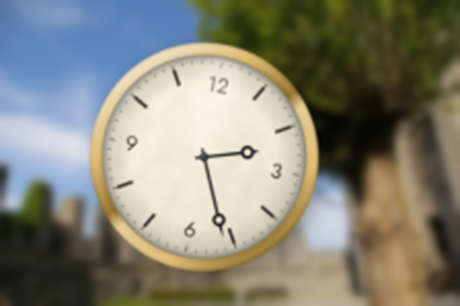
2:26
